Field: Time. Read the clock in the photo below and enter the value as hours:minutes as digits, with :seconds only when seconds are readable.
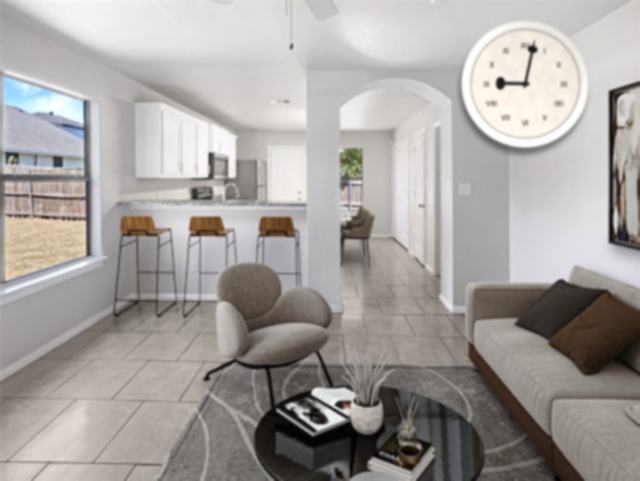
9:02
